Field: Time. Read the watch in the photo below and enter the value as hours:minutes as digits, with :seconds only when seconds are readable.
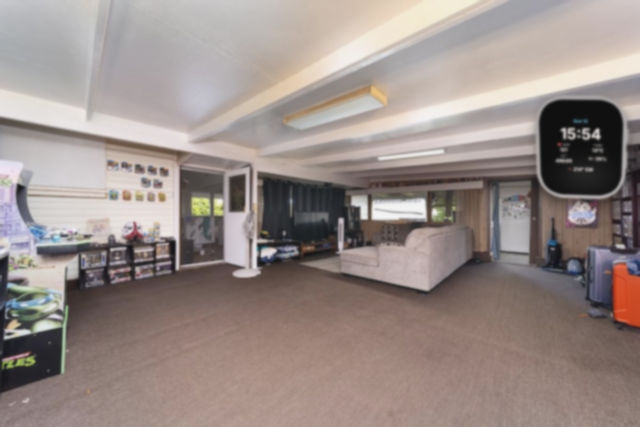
15:54
